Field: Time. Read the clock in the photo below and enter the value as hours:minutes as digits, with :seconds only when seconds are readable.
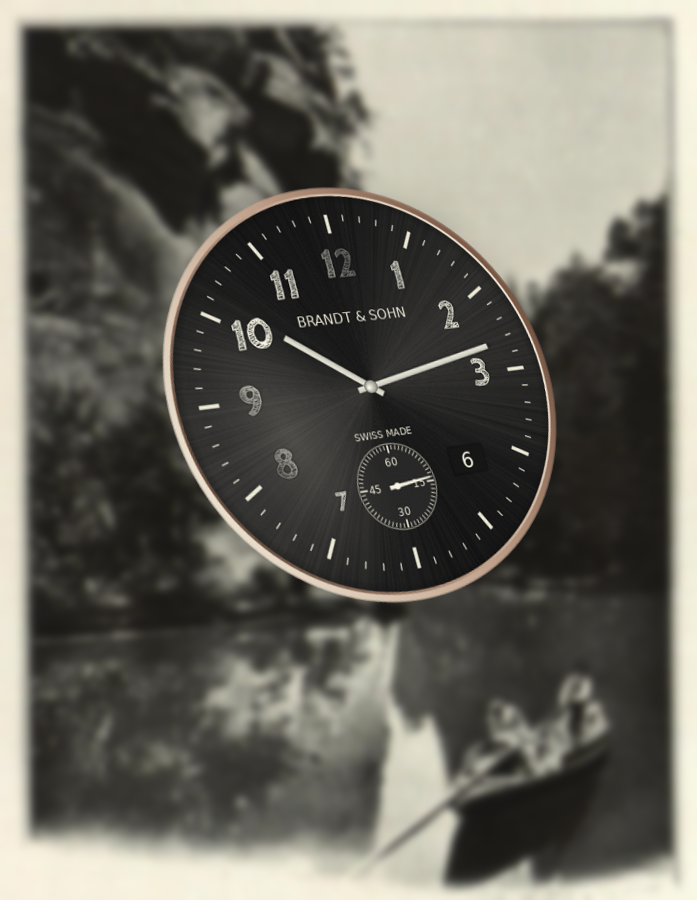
10:13:14
